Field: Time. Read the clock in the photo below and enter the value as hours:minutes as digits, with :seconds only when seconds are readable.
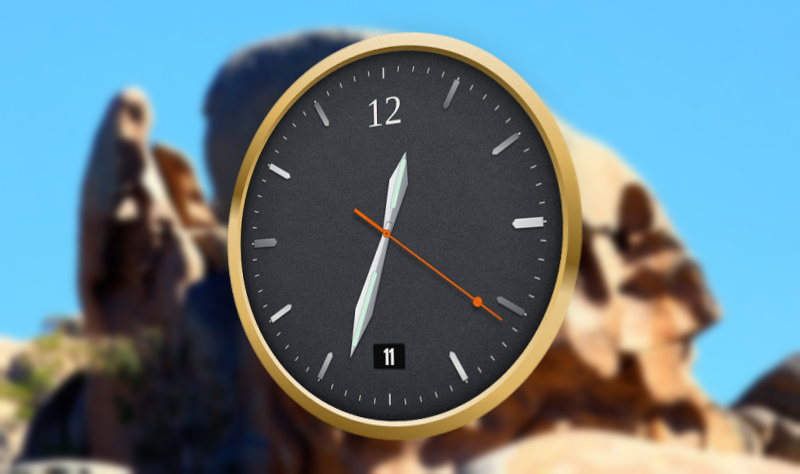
12:33:21
